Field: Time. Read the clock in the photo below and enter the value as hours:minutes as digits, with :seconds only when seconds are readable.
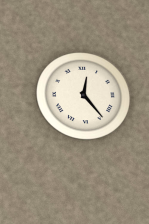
12:24
